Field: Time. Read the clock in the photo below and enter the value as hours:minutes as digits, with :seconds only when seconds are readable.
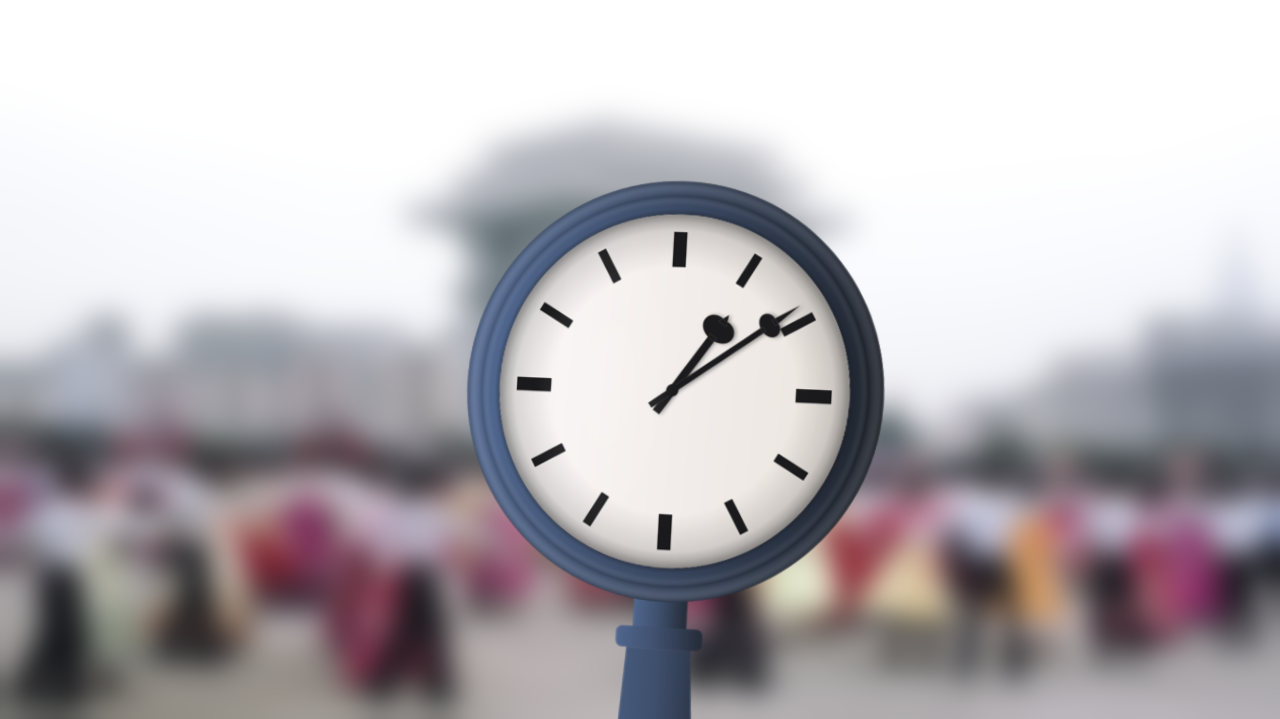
1:09
